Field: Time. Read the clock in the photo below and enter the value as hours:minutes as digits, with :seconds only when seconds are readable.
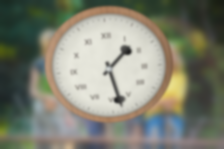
1:28
